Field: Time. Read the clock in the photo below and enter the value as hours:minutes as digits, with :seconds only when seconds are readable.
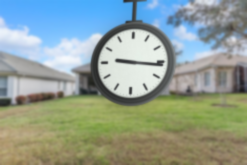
9:16
